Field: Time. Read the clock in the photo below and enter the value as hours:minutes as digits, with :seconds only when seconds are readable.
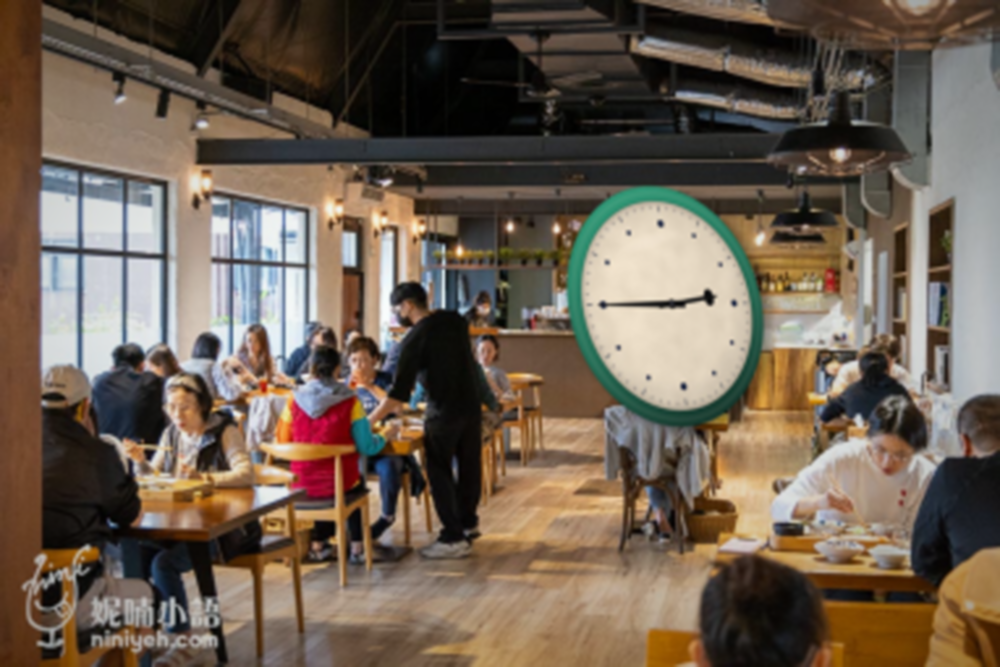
2:45
